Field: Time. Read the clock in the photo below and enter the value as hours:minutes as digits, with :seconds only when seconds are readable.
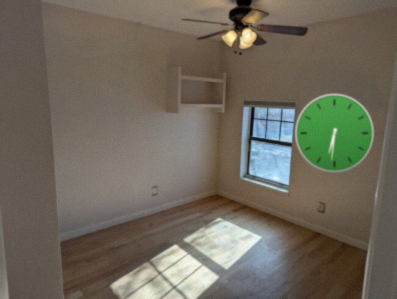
6:31
